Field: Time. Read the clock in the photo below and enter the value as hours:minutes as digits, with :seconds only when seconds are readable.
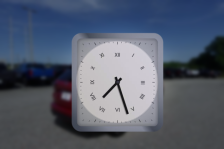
7:27
